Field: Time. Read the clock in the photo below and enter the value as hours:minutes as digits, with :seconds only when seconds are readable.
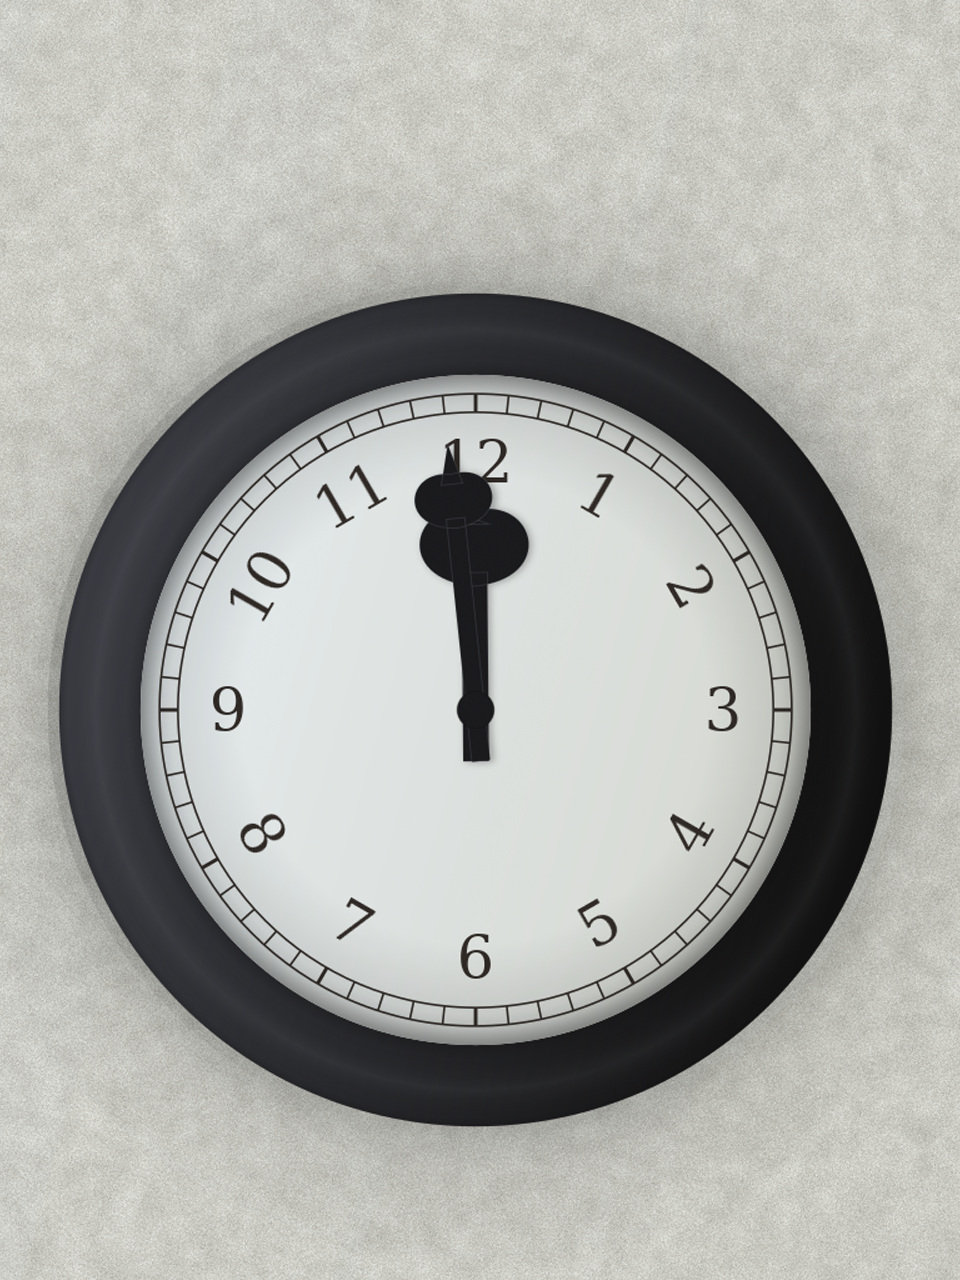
11:59
